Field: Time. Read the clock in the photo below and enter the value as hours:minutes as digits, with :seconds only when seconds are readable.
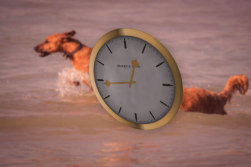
12:44
